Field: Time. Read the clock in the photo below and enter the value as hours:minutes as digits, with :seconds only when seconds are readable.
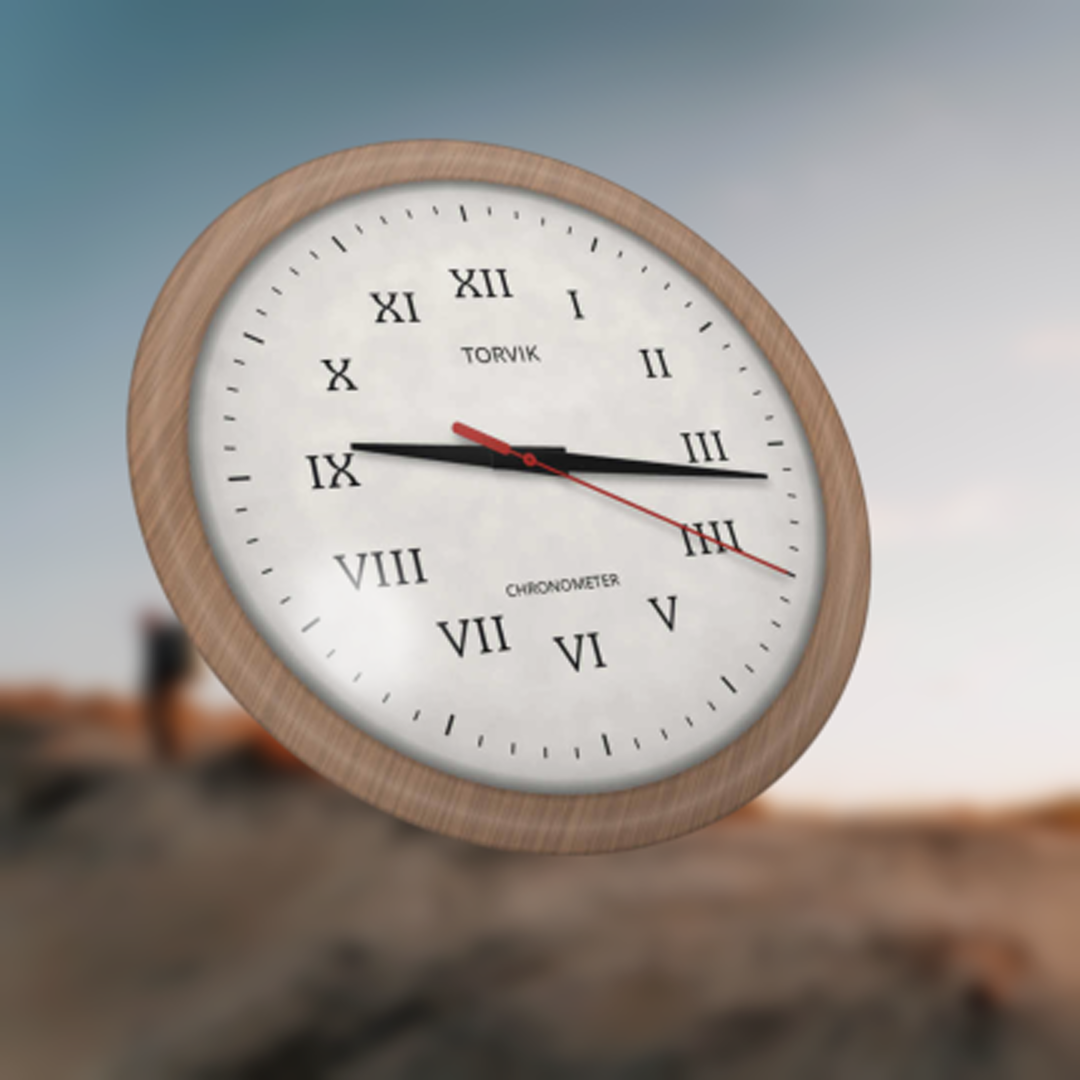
9:16:20
